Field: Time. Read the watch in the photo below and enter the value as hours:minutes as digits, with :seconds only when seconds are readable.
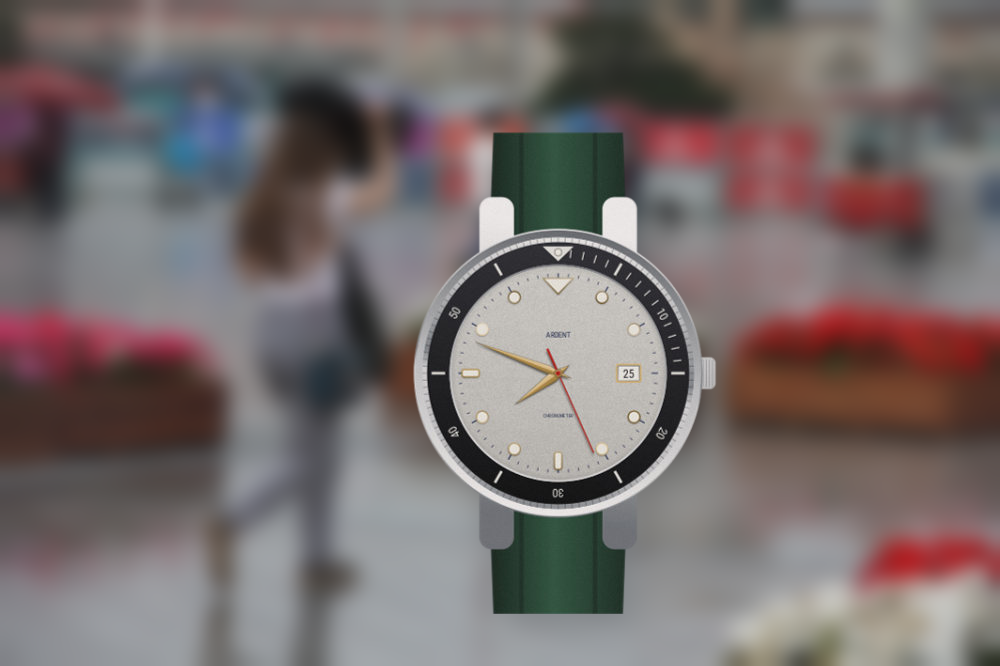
7:48:26
